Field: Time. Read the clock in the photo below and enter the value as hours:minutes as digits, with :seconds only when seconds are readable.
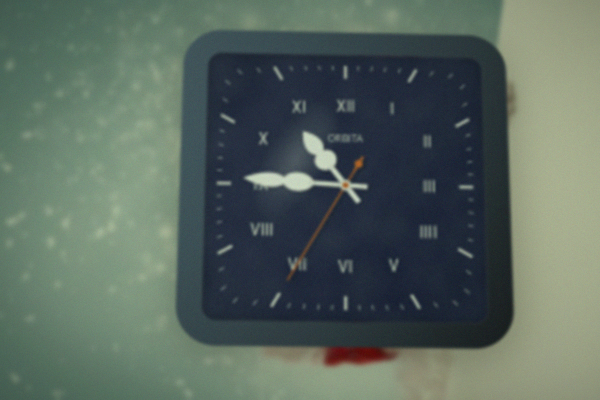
10:45:35
